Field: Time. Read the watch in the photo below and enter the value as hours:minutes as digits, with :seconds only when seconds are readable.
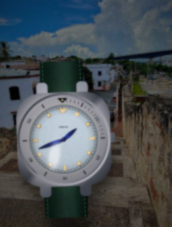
1:42
